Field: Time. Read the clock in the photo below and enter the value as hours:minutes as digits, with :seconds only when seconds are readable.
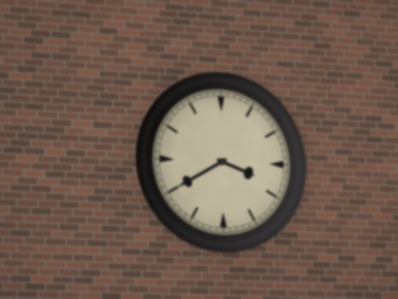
3:40
